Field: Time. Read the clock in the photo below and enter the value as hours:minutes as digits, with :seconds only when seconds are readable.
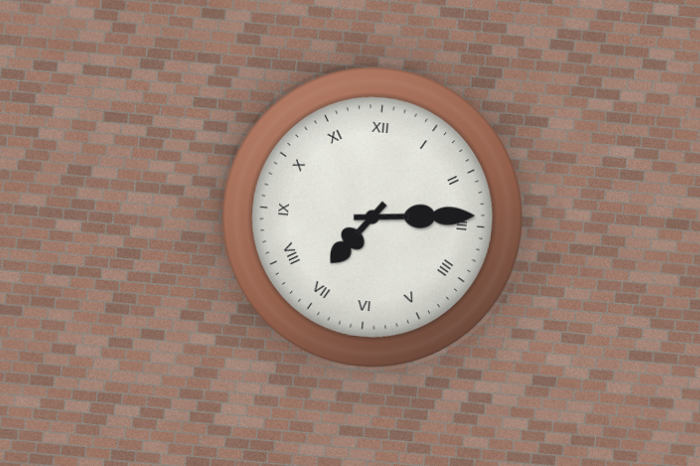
7:14
